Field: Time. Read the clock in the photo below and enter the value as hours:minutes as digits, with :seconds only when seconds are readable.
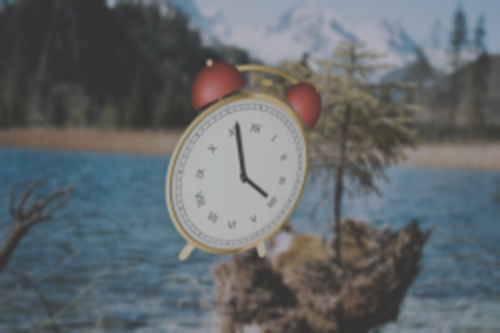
3:56
